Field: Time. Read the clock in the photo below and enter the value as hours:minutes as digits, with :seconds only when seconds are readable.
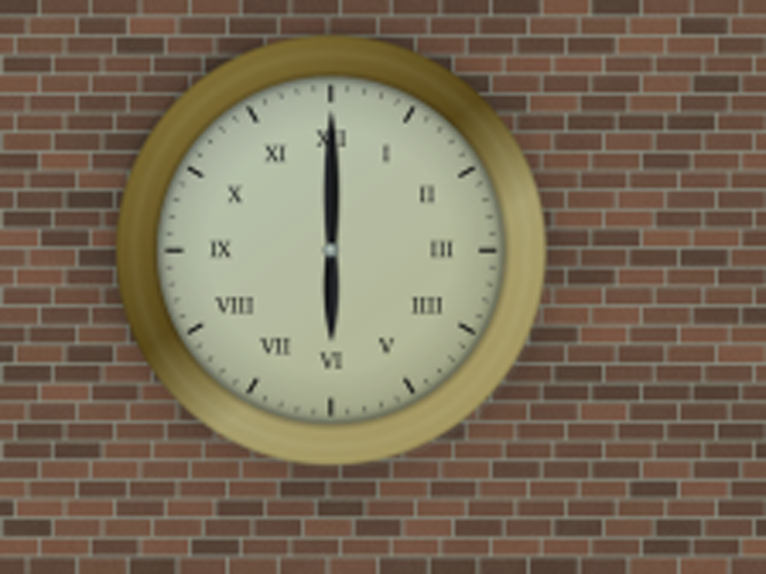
6:00
